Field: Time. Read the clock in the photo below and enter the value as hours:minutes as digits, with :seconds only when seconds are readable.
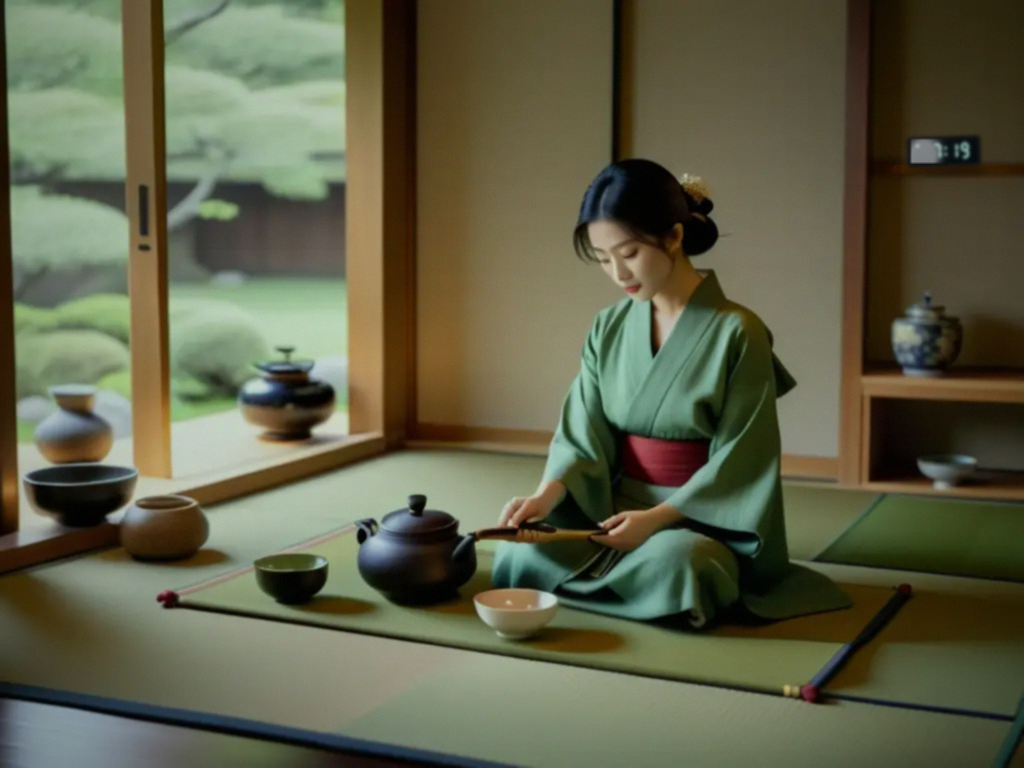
7:19
